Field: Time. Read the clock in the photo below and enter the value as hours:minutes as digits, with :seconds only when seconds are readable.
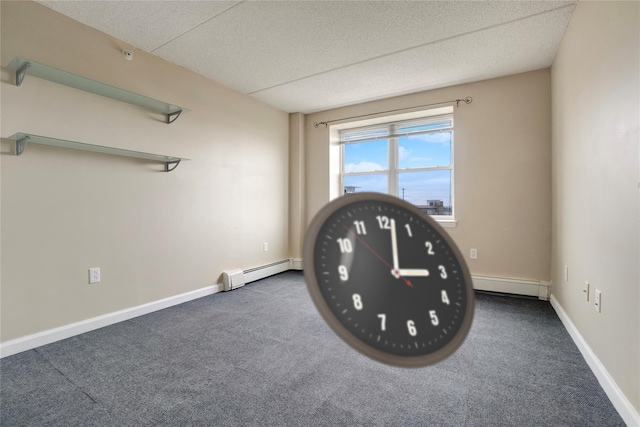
3:01:53
